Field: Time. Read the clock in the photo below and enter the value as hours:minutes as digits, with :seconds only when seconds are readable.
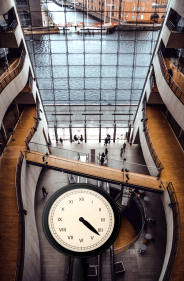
4:22
